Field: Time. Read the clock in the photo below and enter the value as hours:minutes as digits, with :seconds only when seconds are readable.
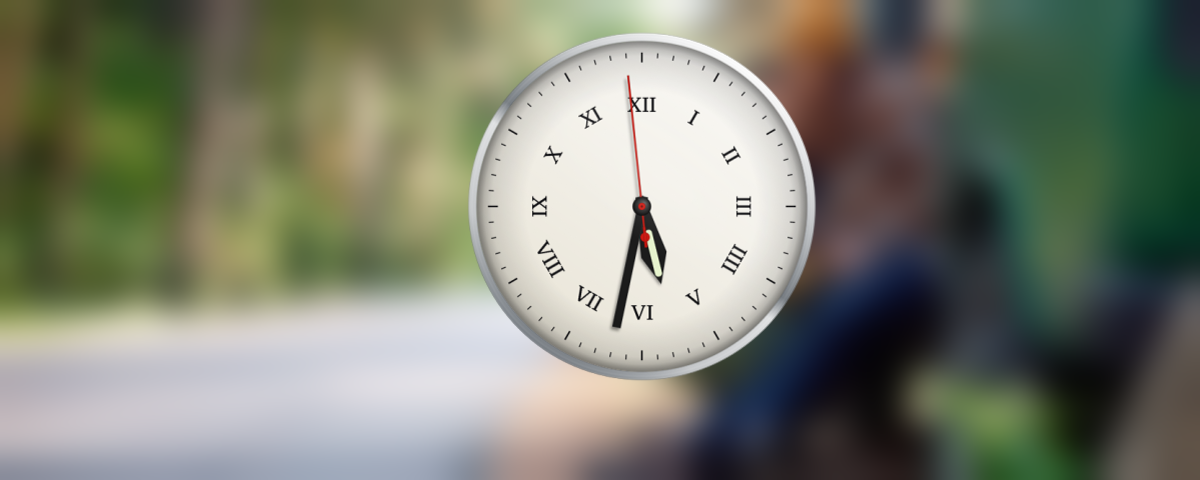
5:31:59
